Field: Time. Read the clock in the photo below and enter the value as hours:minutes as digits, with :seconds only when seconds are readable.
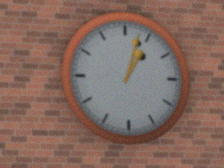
1:03
